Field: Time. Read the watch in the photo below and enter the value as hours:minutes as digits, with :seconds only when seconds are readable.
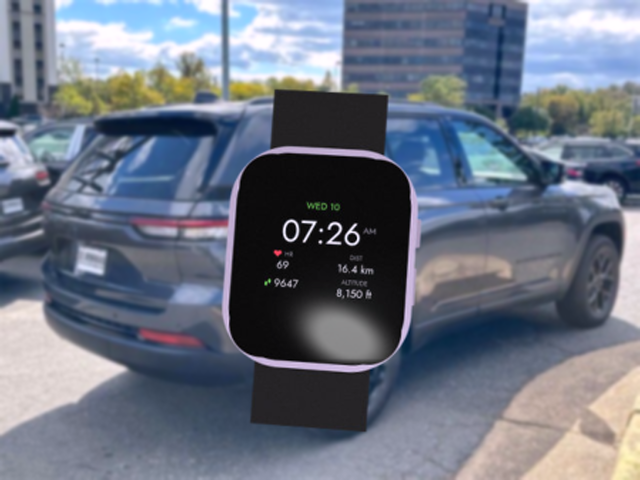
7:26
